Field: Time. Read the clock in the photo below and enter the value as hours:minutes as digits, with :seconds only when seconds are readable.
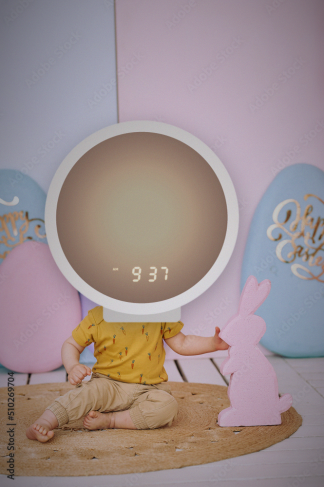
9:37
